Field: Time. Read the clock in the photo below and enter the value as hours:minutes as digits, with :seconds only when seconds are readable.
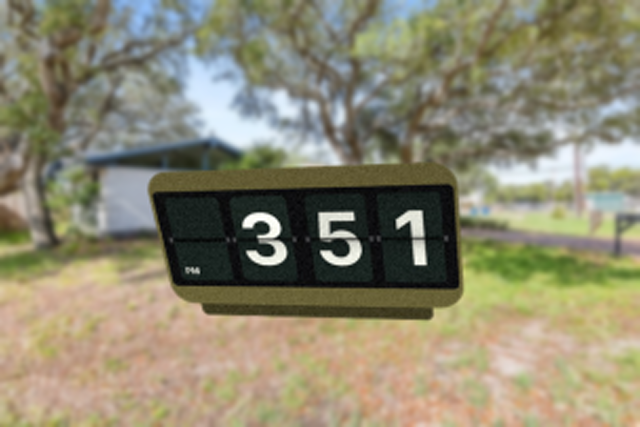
3:51
